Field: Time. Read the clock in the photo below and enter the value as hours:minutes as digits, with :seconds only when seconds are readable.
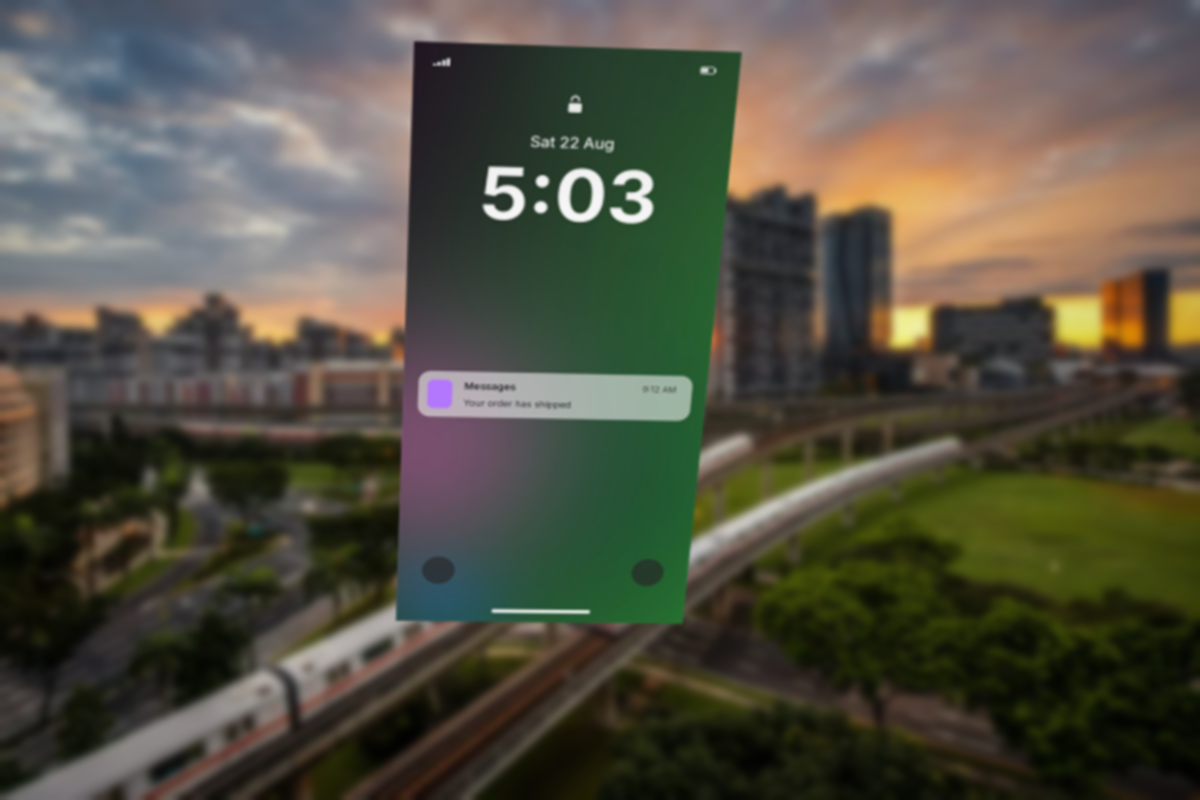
5:03
